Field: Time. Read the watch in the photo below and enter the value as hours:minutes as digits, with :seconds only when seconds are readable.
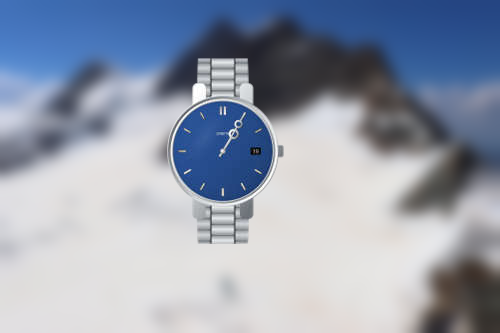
1:05
